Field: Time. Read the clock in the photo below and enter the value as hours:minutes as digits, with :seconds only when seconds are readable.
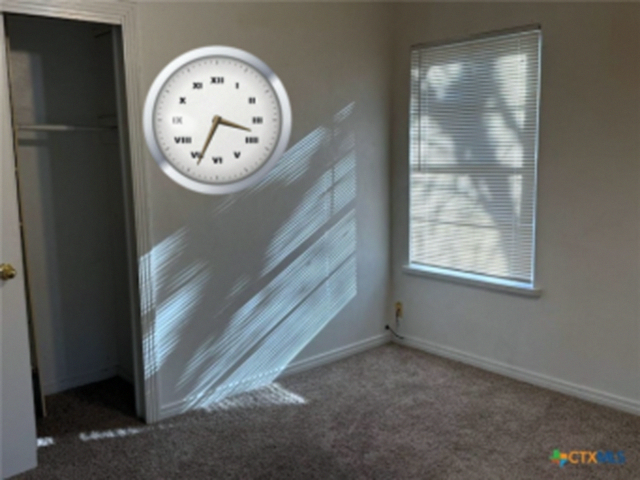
3:34
